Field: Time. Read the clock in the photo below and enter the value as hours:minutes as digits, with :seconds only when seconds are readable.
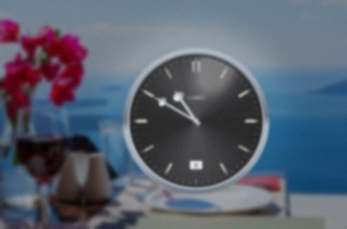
10:50
